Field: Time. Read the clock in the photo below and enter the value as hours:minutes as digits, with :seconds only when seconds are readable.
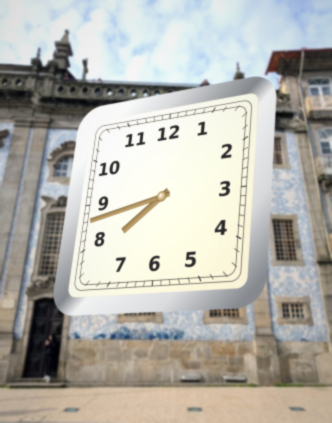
7:43
